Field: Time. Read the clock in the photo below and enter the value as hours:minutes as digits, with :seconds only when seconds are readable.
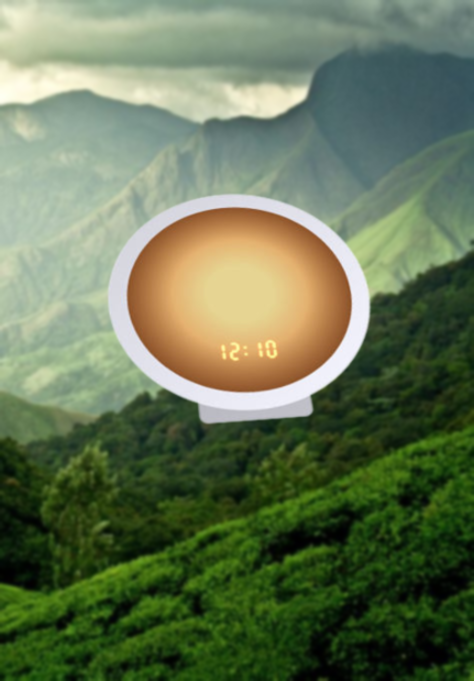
12:10
